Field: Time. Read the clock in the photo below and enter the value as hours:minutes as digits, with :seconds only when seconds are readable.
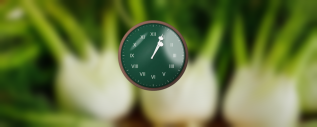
1:04
